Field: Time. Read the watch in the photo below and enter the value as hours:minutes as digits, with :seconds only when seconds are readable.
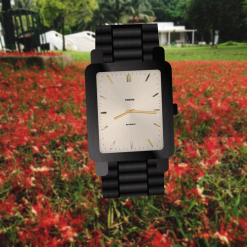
8:16
